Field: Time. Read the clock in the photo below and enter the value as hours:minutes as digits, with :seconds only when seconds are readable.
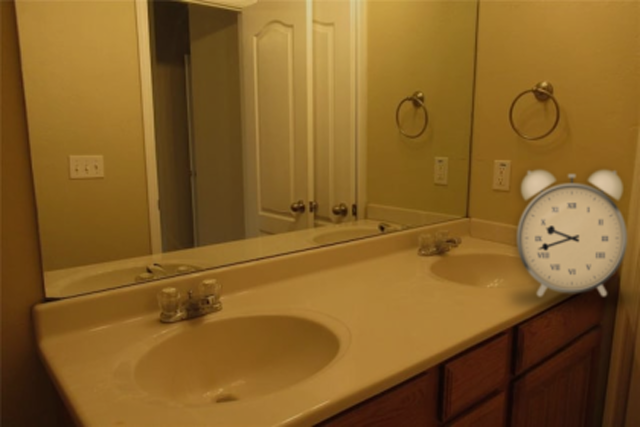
9:42
